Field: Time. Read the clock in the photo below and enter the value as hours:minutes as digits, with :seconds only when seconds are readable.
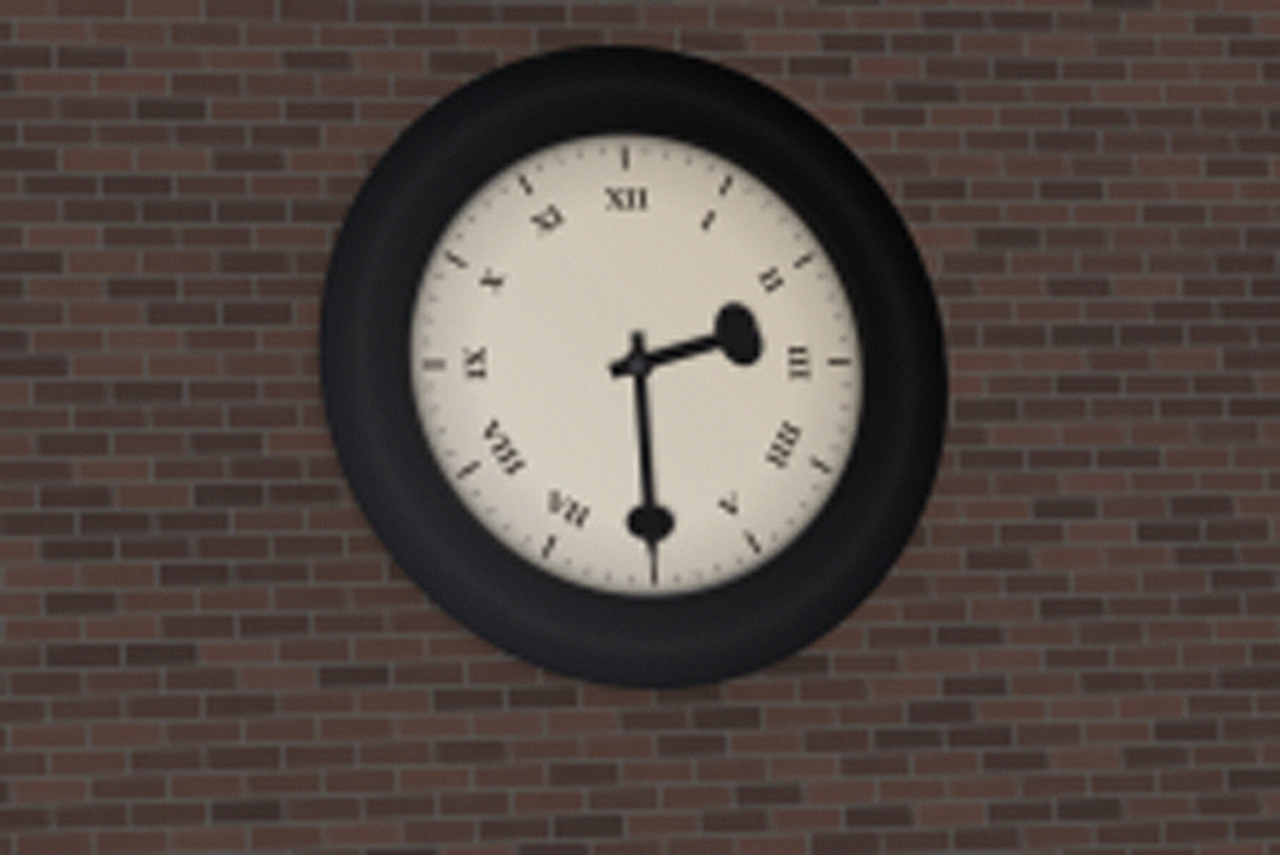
2:30
